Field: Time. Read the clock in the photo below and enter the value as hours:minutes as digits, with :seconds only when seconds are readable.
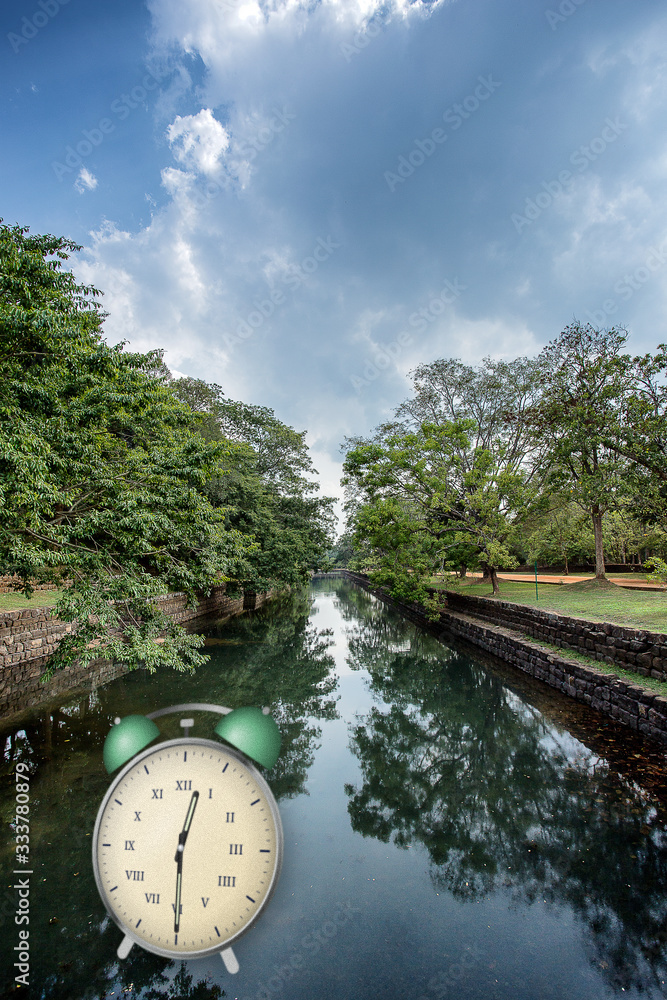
12:30
